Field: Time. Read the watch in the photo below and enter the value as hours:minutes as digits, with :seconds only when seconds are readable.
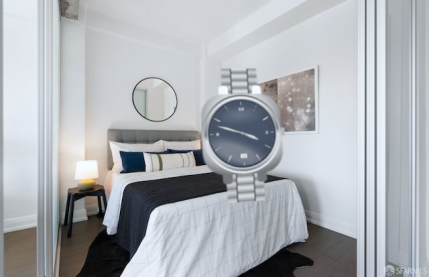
3:48
